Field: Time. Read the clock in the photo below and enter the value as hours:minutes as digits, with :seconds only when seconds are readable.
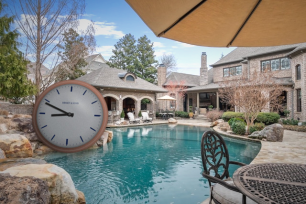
8:49
